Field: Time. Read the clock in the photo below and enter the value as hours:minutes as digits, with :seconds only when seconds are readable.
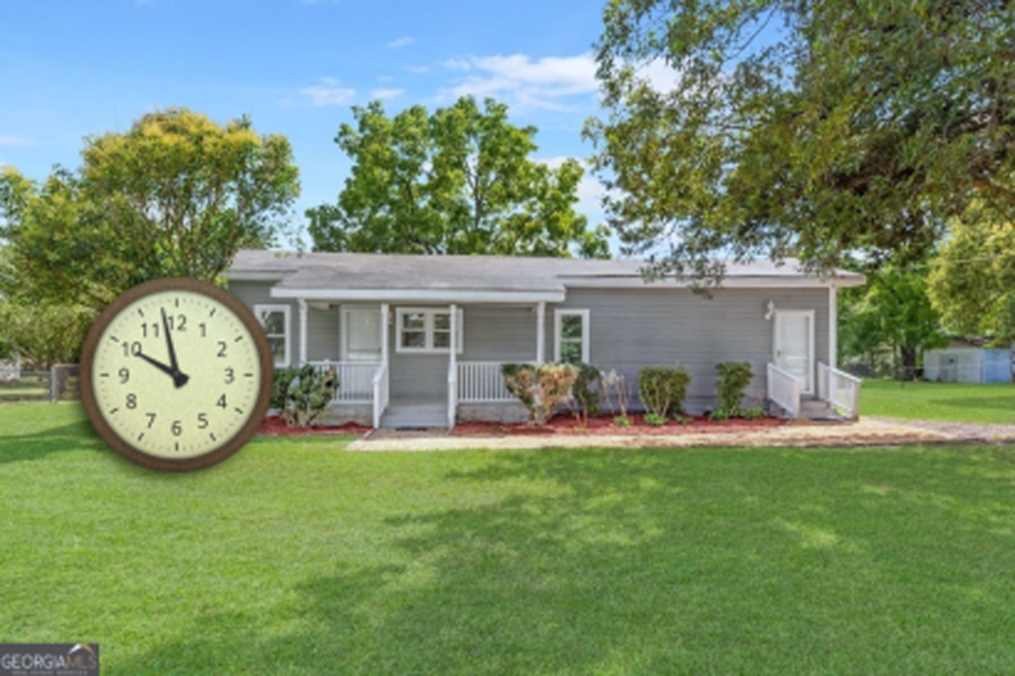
9:58
